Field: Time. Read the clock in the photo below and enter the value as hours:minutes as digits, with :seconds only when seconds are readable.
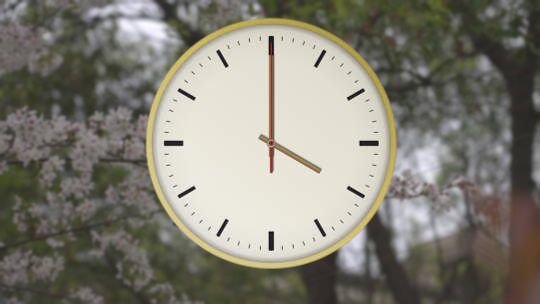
4:00:00
